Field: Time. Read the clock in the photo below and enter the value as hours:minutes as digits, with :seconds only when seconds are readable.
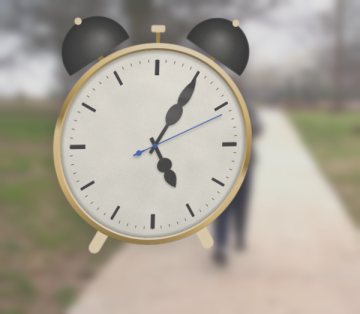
5:05:11
